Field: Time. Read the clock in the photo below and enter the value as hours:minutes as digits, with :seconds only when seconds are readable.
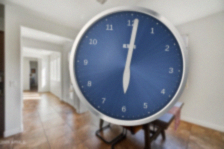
6:01
